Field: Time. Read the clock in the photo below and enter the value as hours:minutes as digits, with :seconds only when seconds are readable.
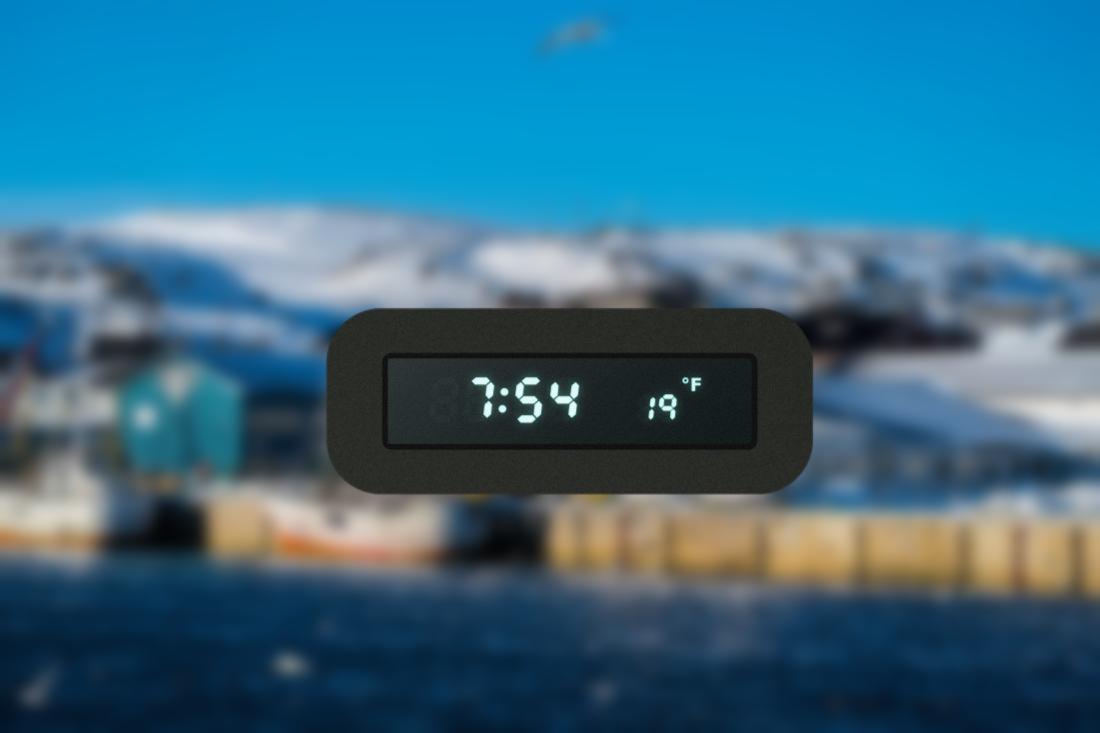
7:54
